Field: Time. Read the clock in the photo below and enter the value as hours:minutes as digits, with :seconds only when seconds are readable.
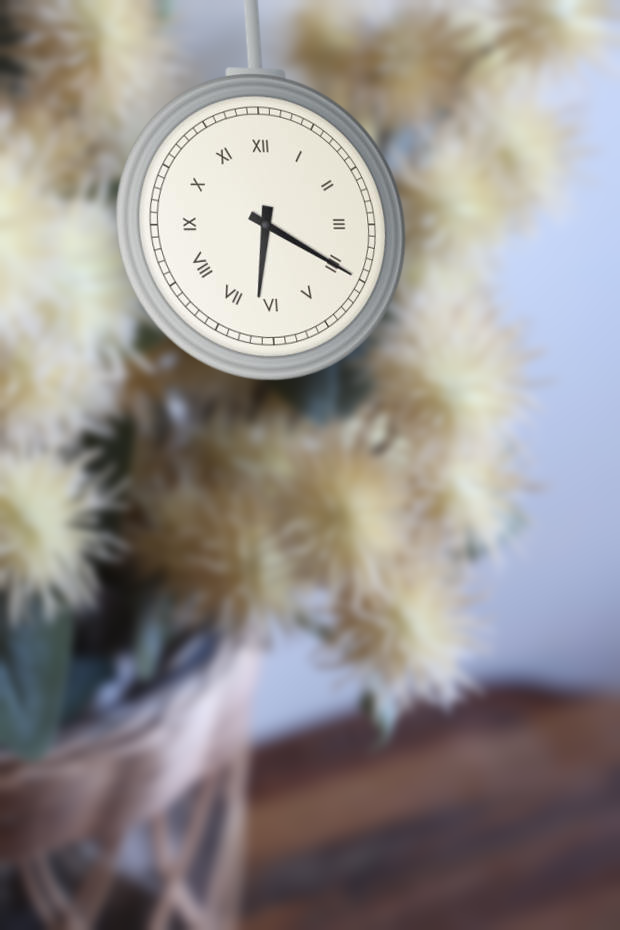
6:20
